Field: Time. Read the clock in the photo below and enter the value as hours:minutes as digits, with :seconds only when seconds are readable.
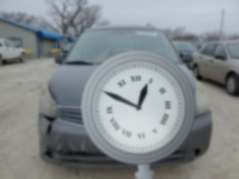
12:50
